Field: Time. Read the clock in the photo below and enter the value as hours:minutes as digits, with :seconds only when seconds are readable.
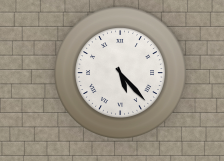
5:23
